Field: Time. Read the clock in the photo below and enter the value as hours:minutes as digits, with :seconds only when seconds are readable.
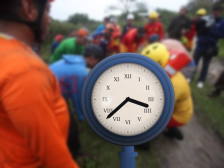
3:38
